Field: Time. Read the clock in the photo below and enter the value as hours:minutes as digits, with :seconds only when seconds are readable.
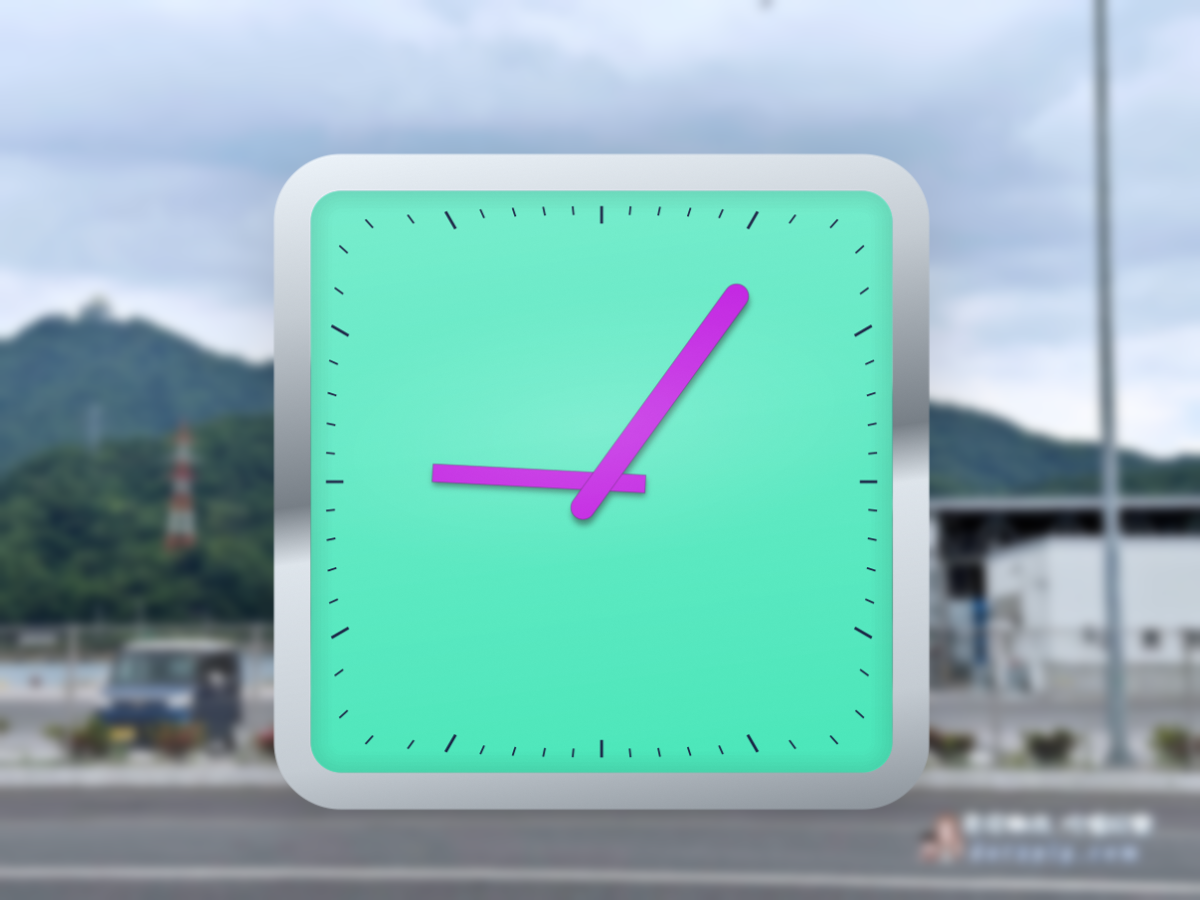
9:06
